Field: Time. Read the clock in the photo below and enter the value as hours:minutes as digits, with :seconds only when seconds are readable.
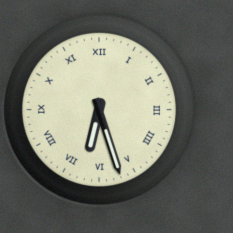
6:27
